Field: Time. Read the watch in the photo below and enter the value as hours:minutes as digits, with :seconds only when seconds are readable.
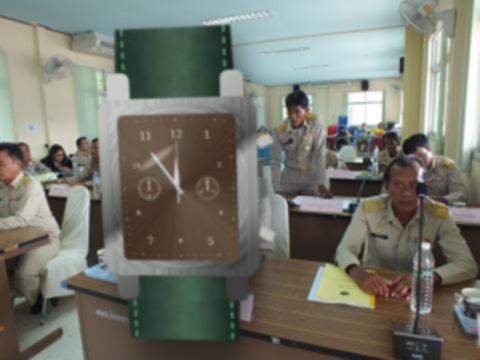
11:54
